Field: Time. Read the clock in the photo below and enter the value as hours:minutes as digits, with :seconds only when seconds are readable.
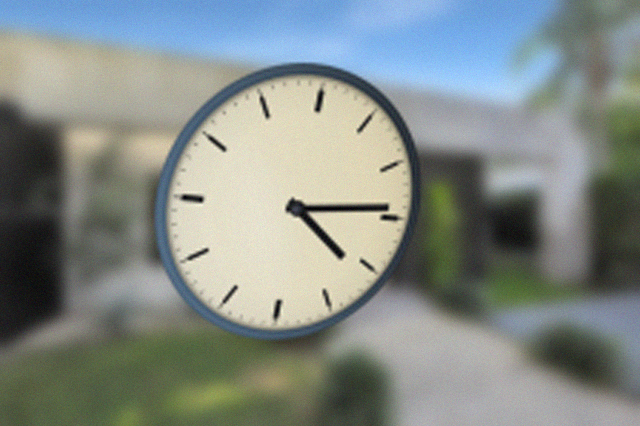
4:14
